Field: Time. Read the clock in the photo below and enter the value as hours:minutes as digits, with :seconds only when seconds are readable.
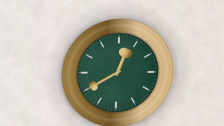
12:40
